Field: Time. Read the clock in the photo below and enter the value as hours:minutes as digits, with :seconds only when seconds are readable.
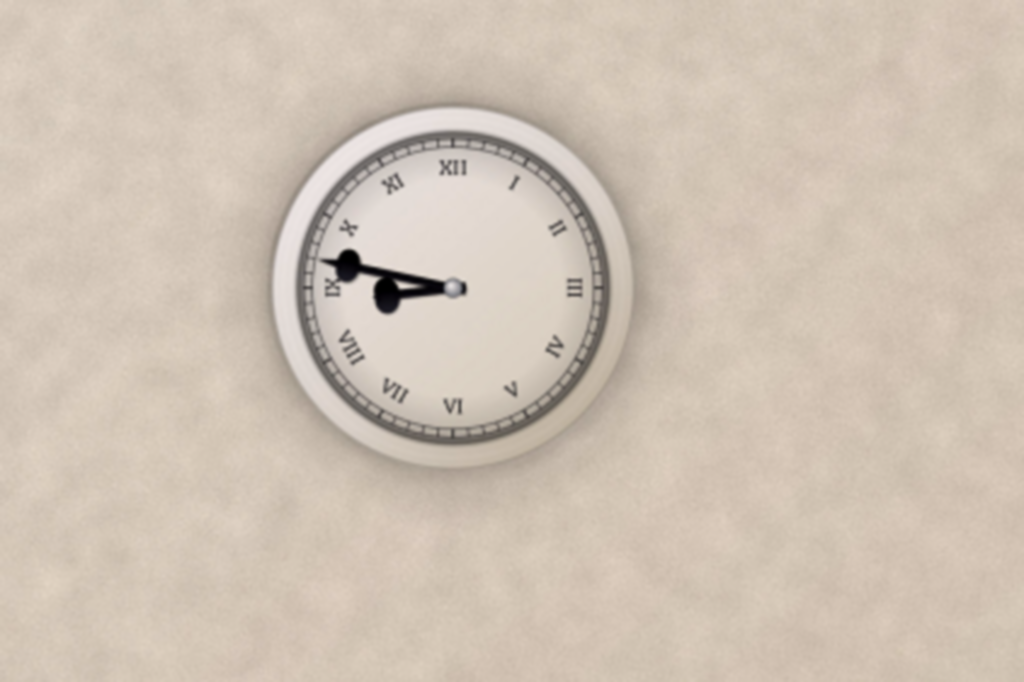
8:47
